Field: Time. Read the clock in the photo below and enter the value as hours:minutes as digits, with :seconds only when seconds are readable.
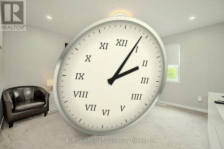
2:04
